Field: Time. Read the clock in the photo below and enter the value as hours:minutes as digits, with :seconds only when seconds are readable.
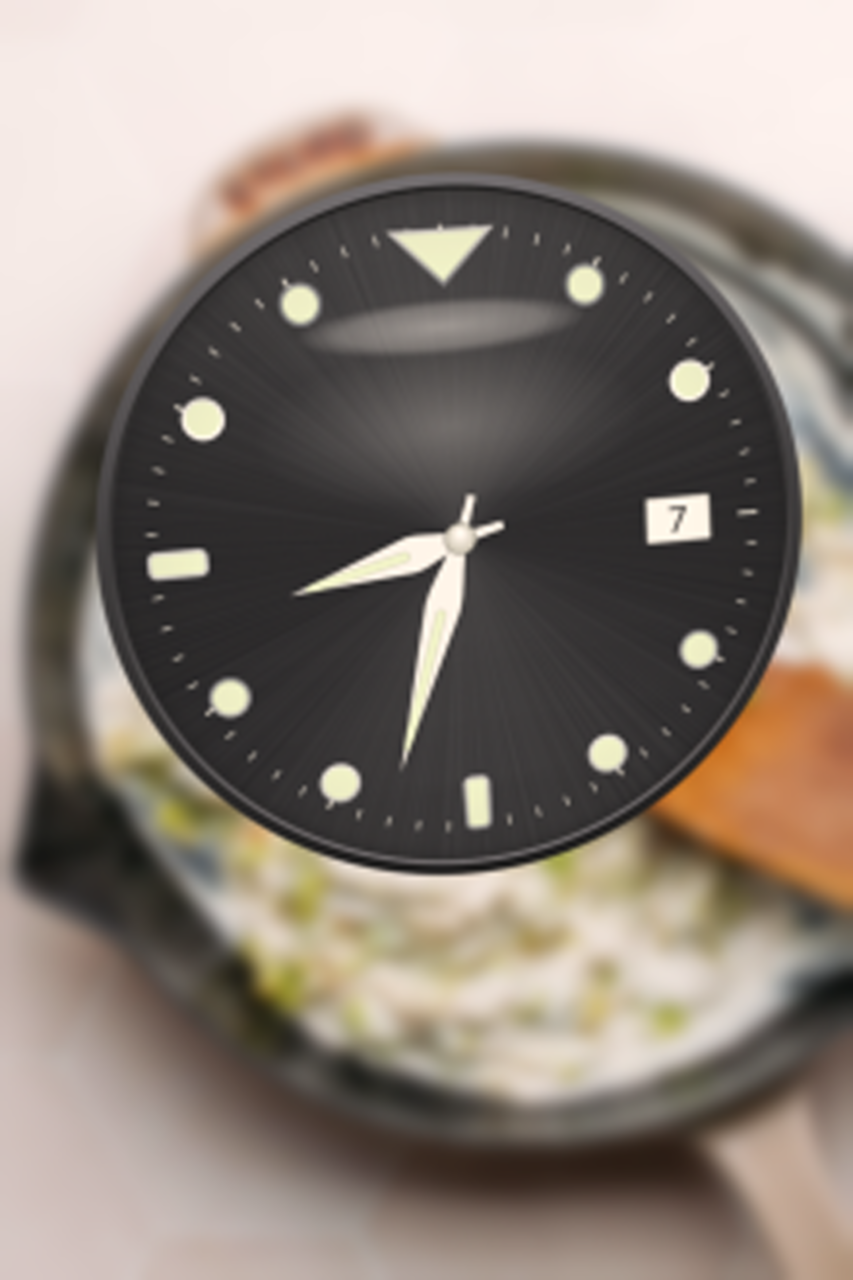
8:33
